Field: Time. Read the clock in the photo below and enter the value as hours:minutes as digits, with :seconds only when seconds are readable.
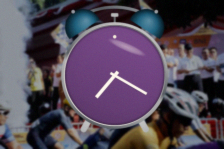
7:20
